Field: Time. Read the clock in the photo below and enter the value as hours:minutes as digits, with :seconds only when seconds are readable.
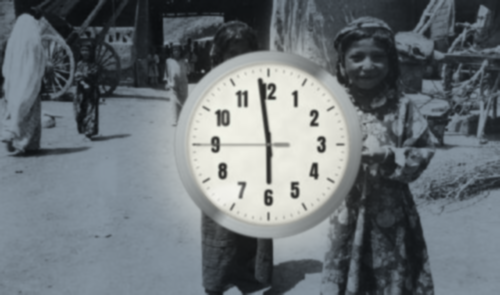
5:58:45
